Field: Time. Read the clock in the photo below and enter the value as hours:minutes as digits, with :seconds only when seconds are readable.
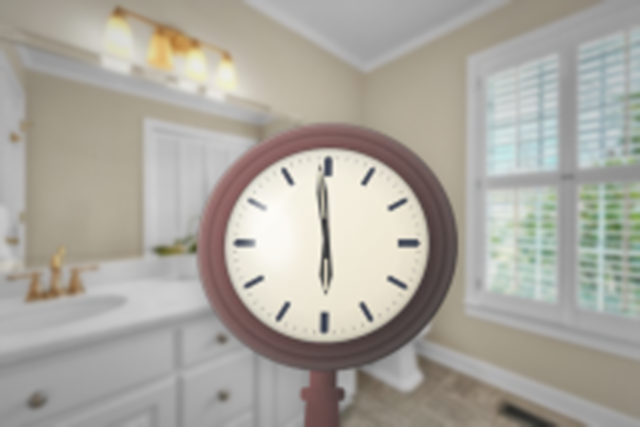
5:59
